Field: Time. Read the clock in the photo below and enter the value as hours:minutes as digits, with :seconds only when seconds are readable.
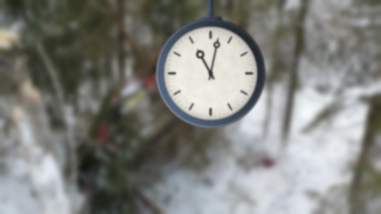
11:02
